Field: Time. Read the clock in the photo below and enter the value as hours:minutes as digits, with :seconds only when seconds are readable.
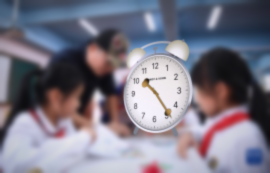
10:24
